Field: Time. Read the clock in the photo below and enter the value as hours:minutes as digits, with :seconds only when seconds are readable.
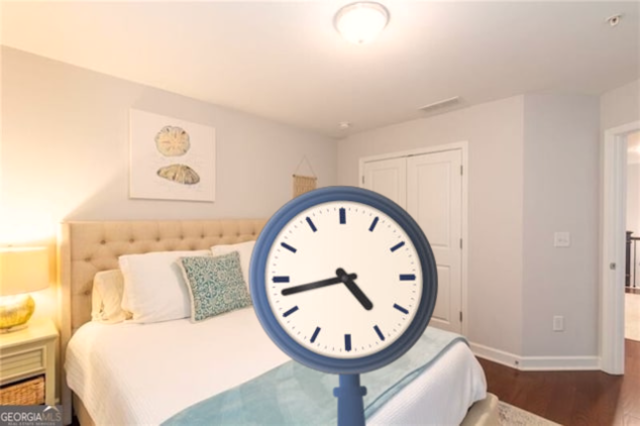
4:43
